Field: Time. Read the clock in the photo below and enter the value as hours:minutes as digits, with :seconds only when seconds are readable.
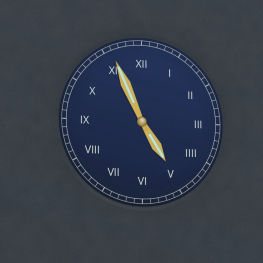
4:56
